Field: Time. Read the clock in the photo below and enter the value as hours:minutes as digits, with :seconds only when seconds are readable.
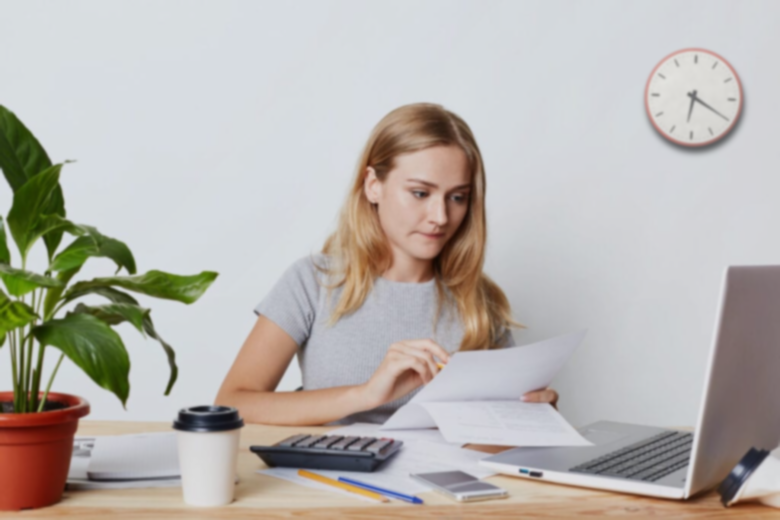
6:20
